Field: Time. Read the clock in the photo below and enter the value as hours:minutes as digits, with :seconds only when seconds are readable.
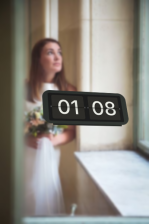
1:08
